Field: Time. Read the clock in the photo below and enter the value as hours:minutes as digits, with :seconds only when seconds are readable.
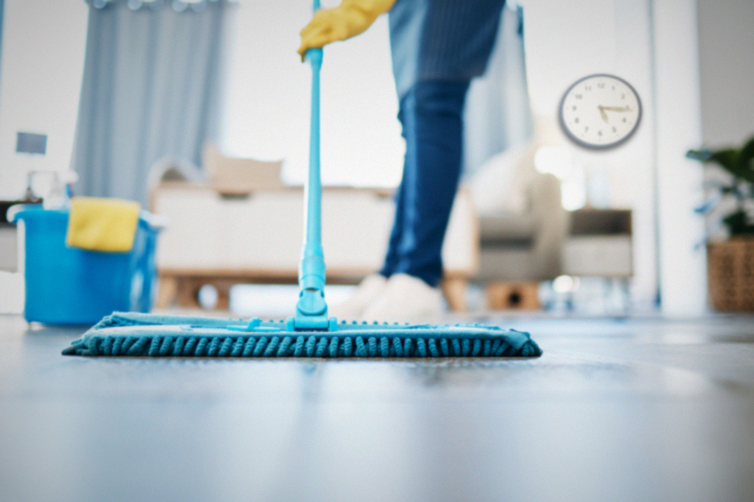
5:16
